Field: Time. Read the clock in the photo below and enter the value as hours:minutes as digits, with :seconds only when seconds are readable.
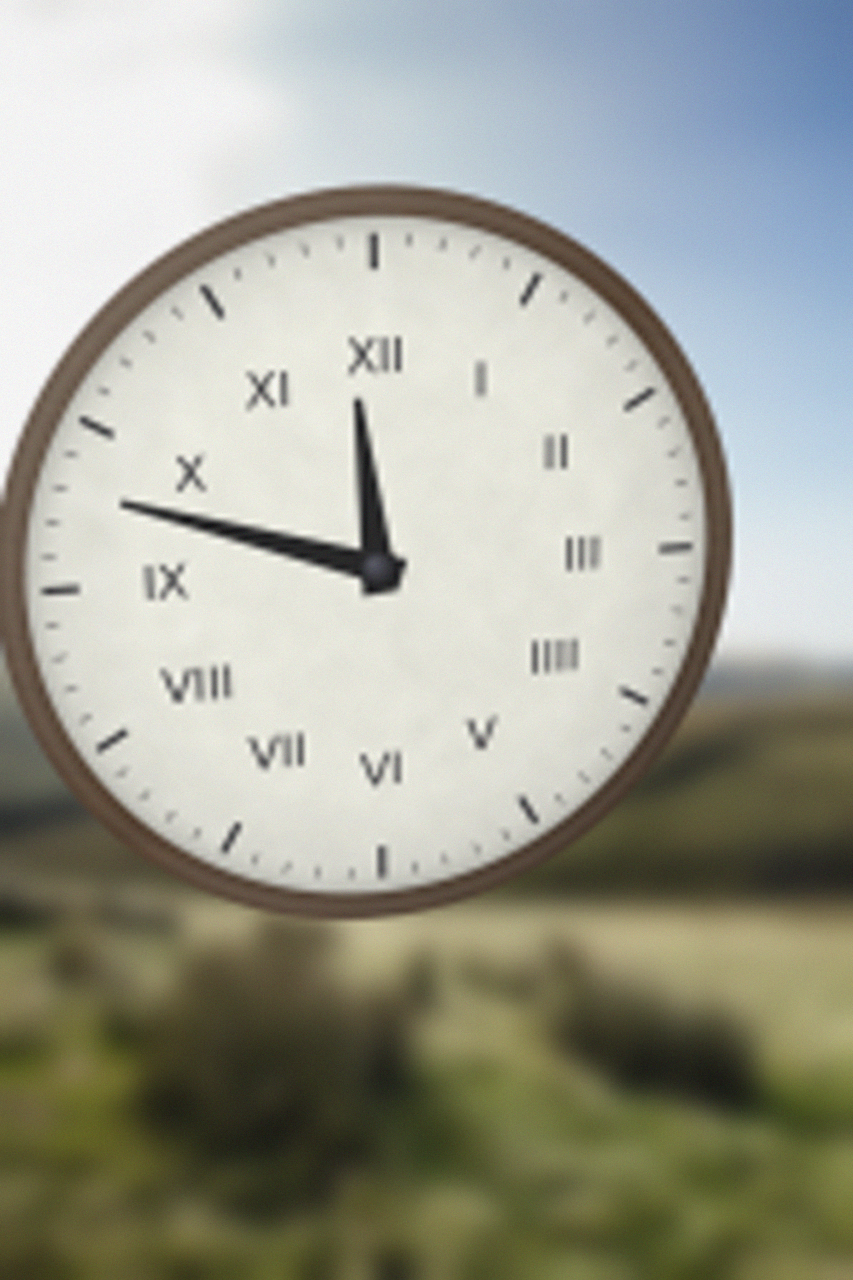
11:48
